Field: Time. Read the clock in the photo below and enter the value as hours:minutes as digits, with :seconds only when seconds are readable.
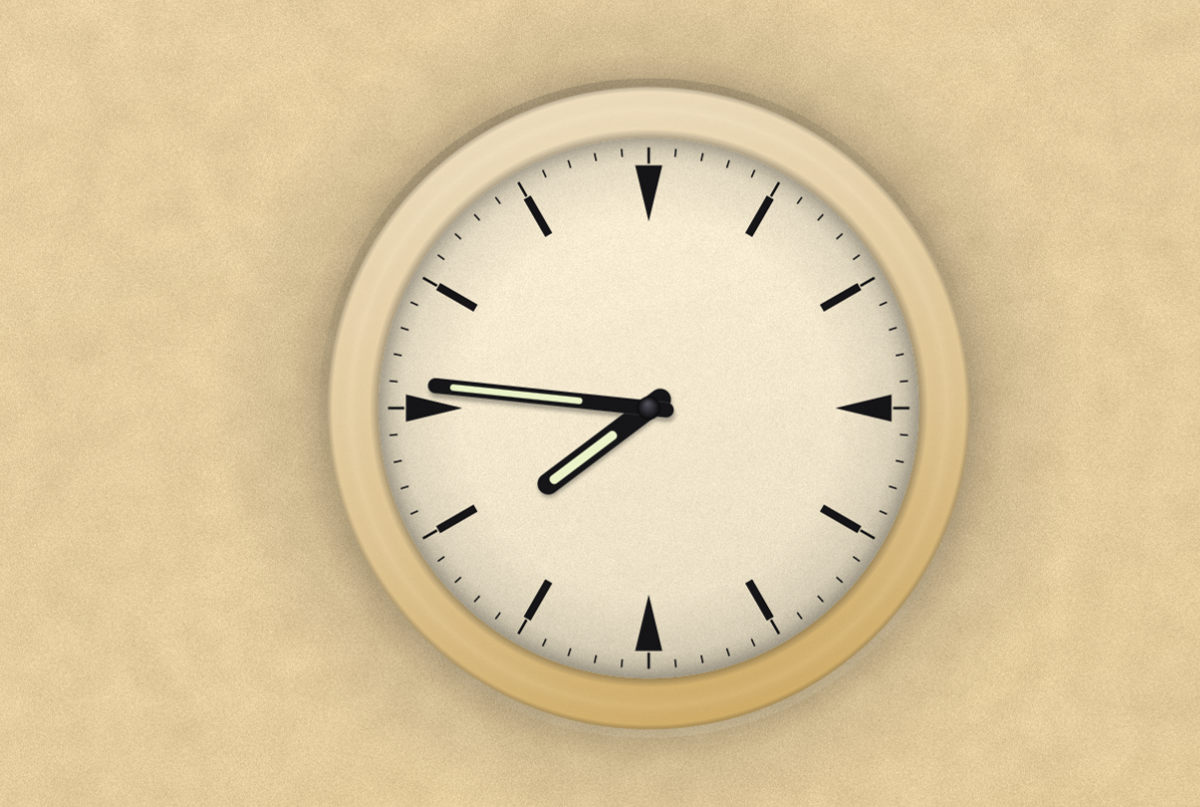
7:46
